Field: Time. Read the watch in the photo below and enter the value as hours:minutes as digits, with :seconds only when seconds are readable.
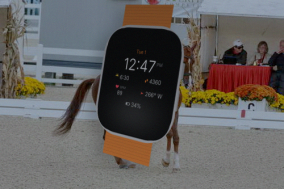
12:47
